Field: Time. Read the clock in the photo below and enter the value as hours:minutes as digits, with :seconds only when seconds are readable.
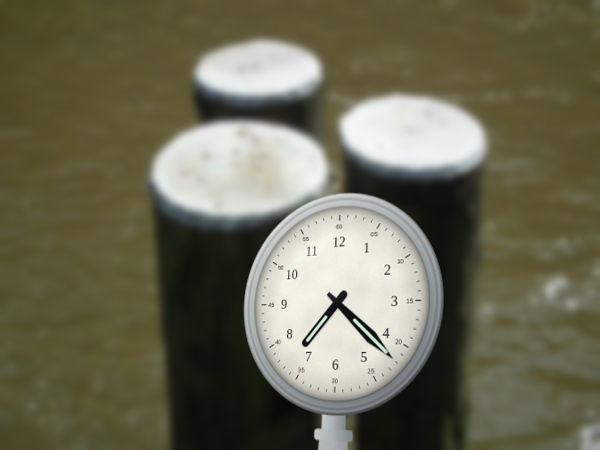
7:22
